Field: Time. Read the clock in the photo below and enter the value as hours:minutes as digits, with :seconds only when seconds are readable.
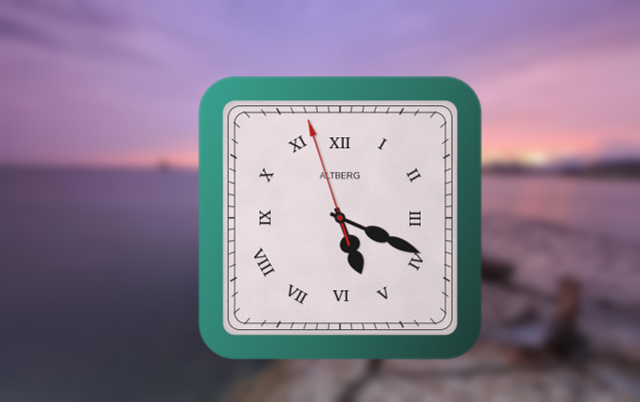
5:18:57
